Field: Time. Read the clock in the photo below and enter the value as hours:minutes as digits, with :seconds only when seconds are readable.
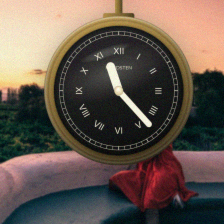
11:23
